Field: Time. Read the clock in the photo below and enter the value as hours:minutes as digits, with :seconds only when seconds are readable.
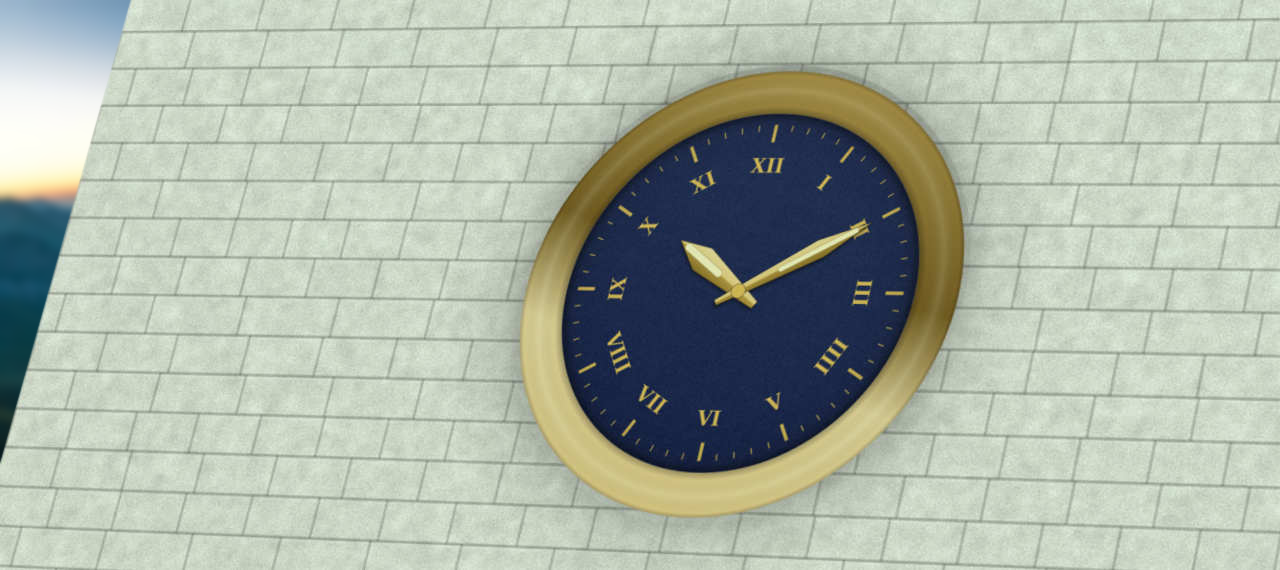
10:10
